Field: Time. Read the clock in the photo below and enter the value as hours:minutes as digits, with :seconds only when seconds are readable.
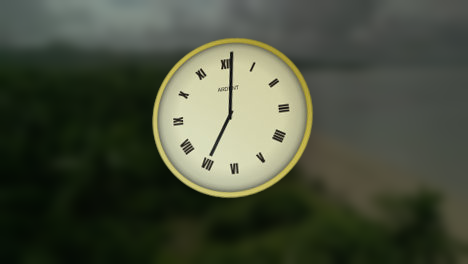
7:01
